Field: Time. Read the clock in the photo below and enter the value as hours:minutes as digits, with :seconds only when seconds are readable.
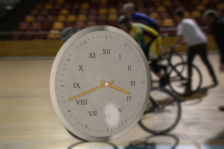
3:42
